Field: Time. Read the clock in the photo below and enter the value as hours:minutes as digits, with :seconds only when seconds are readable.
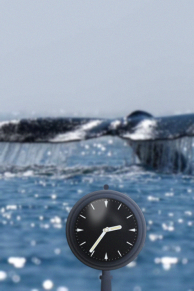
2:36
